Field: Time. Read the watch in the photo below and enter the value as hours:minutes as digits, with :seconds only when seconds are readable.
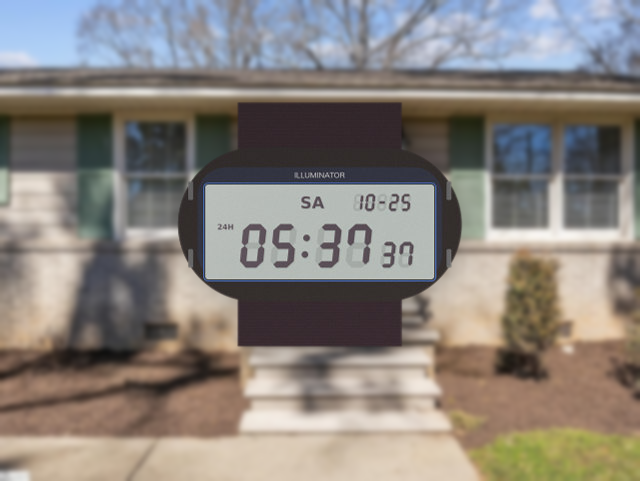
5:37:37
